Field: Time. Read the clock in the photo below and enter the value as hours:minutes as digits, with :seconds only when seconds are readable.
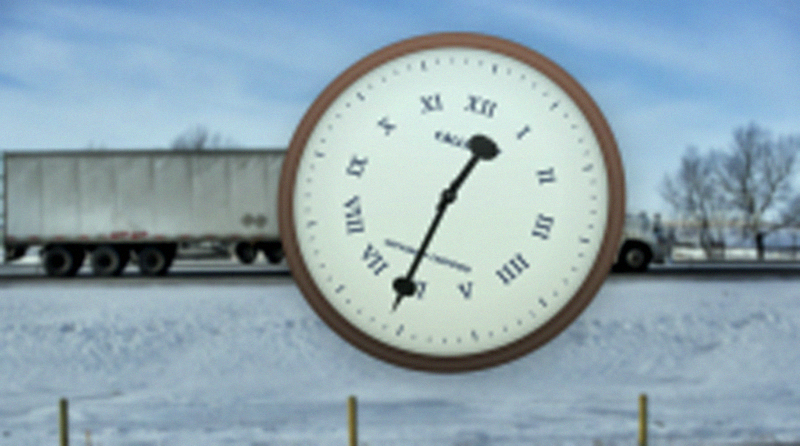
12:31
